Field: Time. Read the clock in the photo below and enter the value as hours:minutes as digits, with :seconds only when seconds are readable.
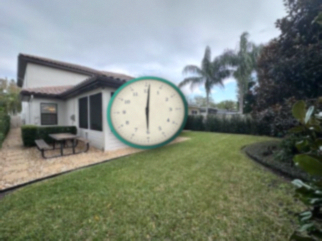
6:01
